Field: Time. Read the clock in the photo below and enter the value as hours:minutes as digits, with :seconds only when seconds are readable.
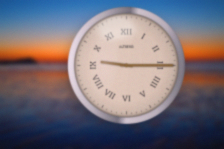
9:15
